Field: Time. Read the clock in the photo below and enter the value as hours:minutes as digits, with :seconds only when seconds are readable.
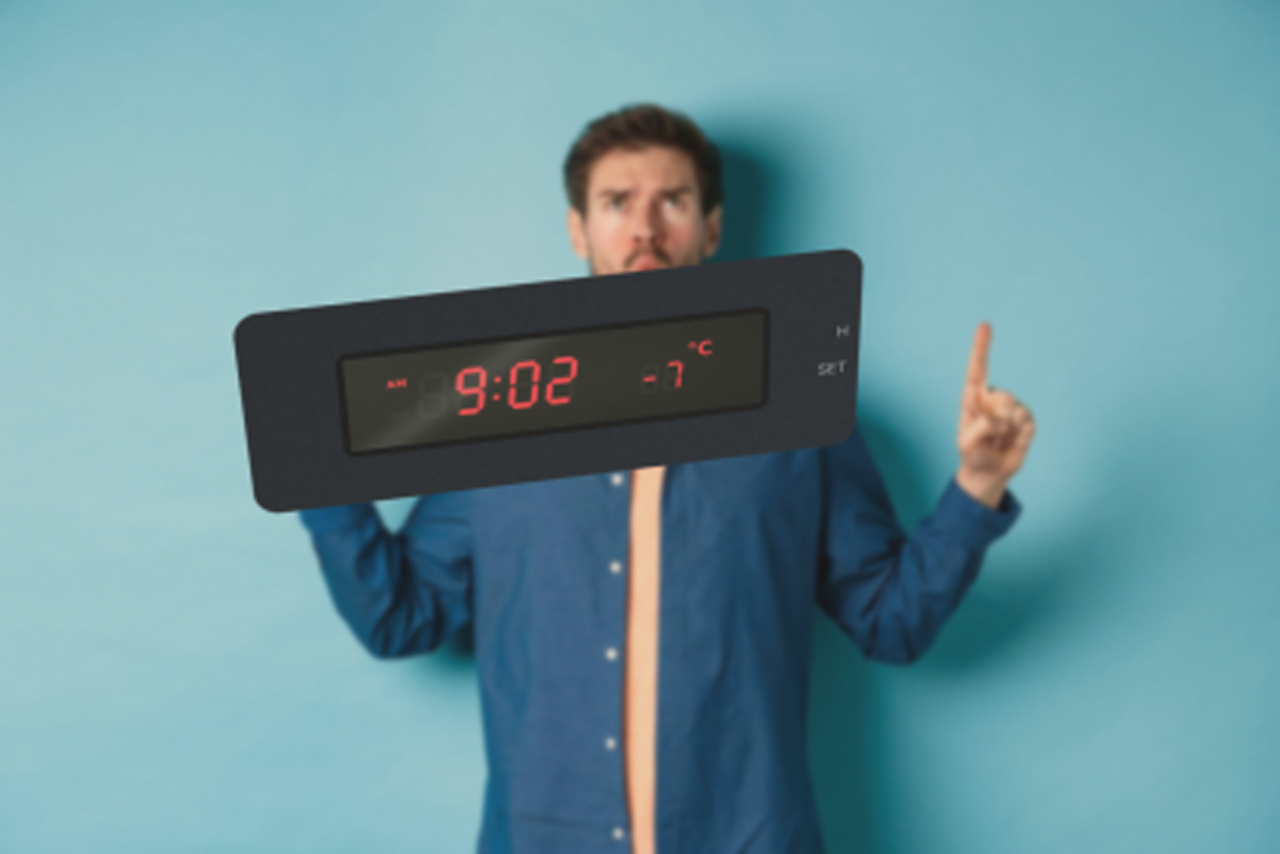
9:02
